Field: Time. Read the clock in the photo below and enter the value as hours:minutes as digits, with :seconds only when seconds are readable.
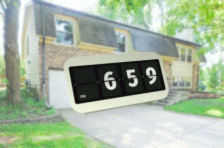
6:59
